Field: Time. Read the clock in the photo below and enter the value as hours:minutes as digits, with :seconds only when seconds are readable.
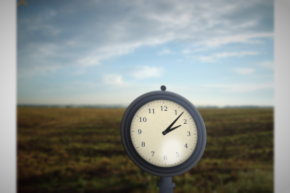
2:07
